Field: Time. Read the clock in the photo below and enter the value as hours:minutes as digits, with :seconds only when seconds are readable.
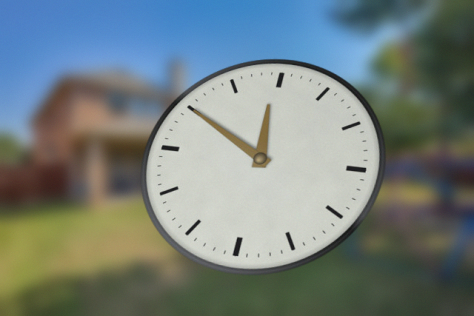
11:50
